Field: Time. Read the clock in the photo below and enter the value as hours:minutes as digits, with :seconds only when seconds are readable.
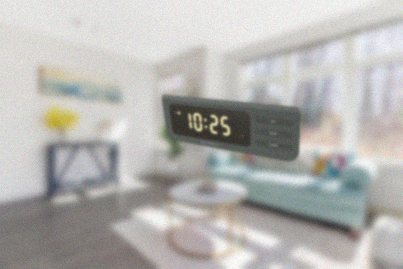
10:25
